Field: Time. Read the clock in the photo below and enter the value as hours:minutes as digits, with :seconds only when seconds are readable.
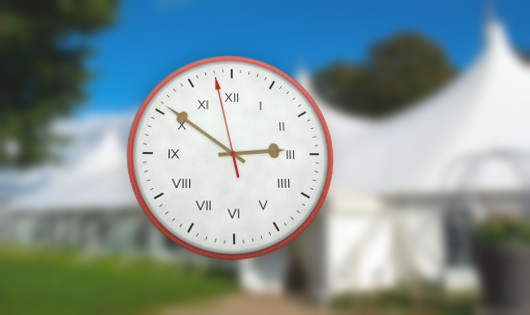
2:50:58
